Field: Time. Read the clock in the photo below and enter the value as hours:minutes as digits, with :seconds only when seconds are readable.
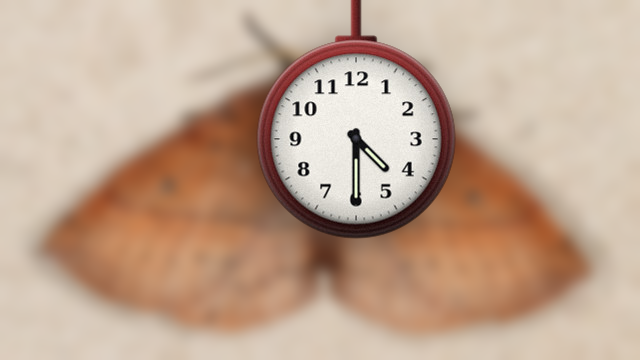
4:30
